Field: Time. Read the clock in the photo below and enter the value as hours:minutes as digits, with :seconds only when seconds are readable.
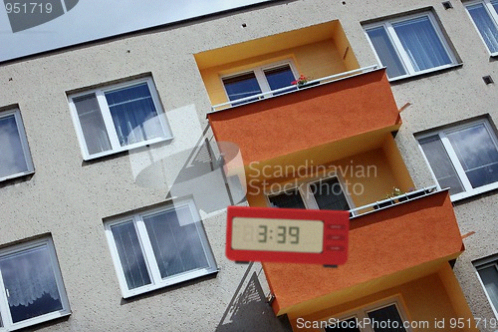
3:39
